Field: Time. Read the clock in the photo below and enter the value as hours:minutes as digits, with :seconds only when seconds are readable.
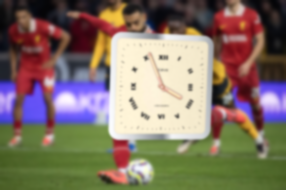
3:56
